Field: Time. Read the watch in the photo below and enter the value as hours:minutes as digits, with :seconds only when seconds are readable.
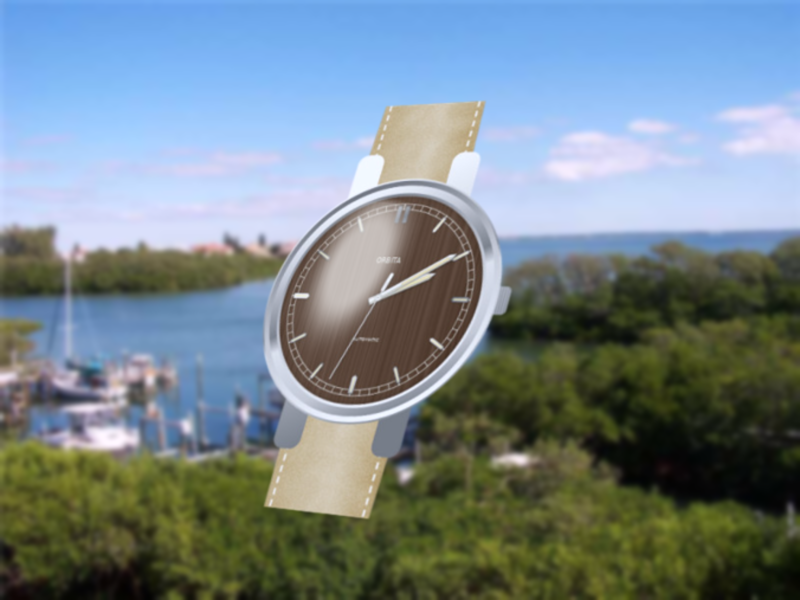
2:09:33
